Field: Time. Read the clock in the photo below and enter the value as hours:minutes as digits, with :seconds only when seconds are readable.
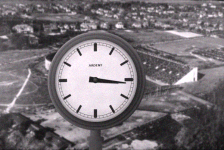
3:16
